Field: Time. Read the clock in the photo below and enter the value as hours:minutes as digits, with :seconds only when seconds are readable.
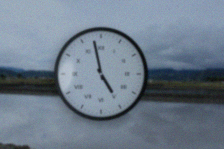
4:58
